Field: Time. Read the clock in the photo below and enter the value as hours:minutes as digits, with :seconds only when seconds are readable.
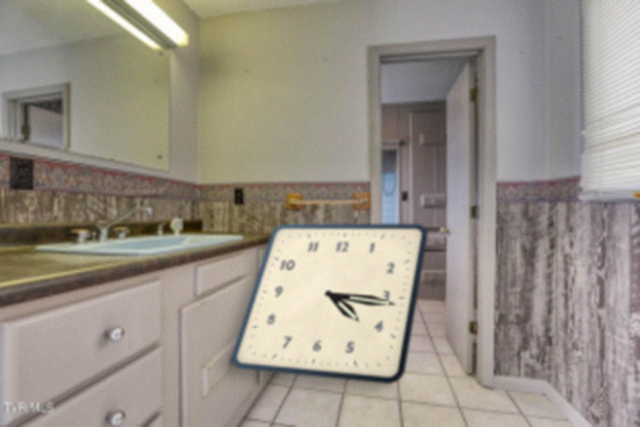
4:16
